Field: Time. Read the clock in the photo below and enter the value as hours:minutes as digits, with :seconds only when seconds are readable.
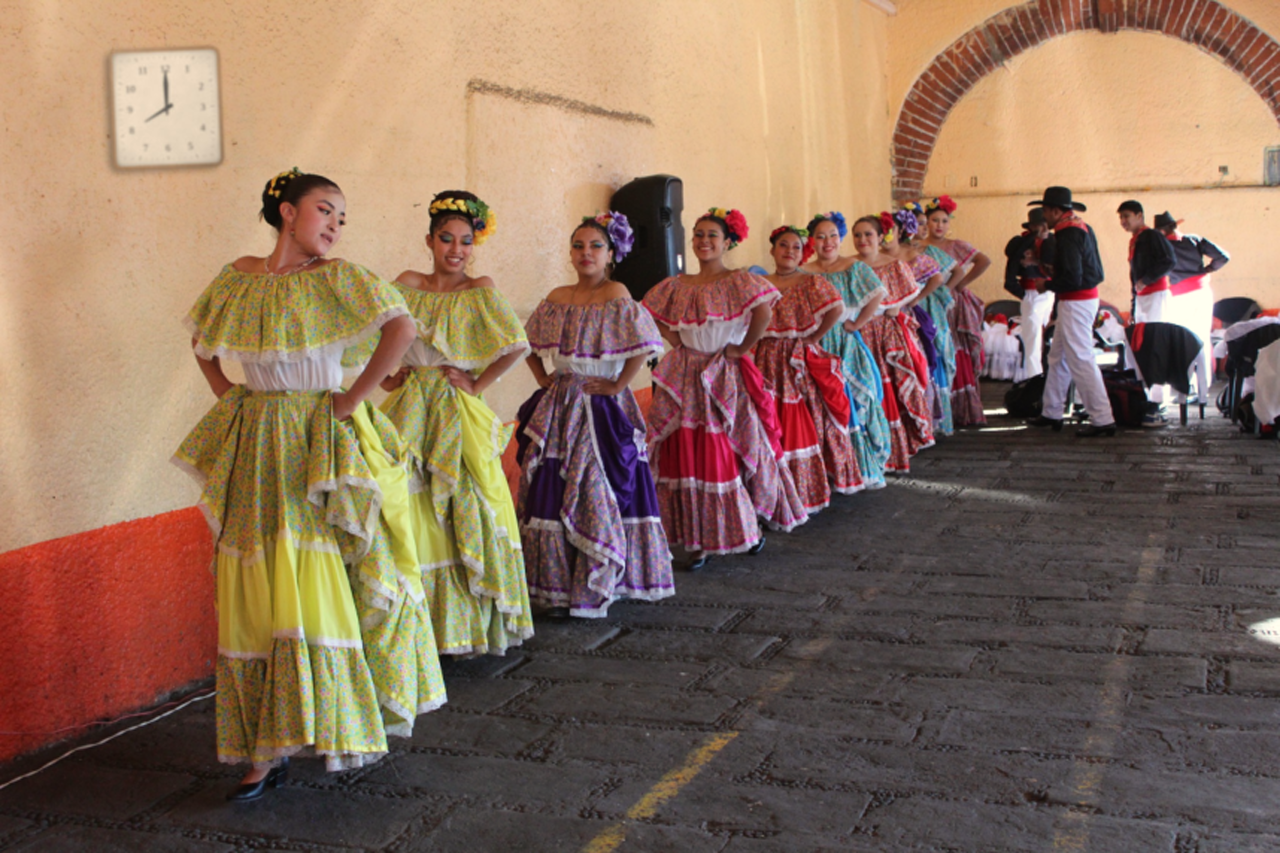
8:00
